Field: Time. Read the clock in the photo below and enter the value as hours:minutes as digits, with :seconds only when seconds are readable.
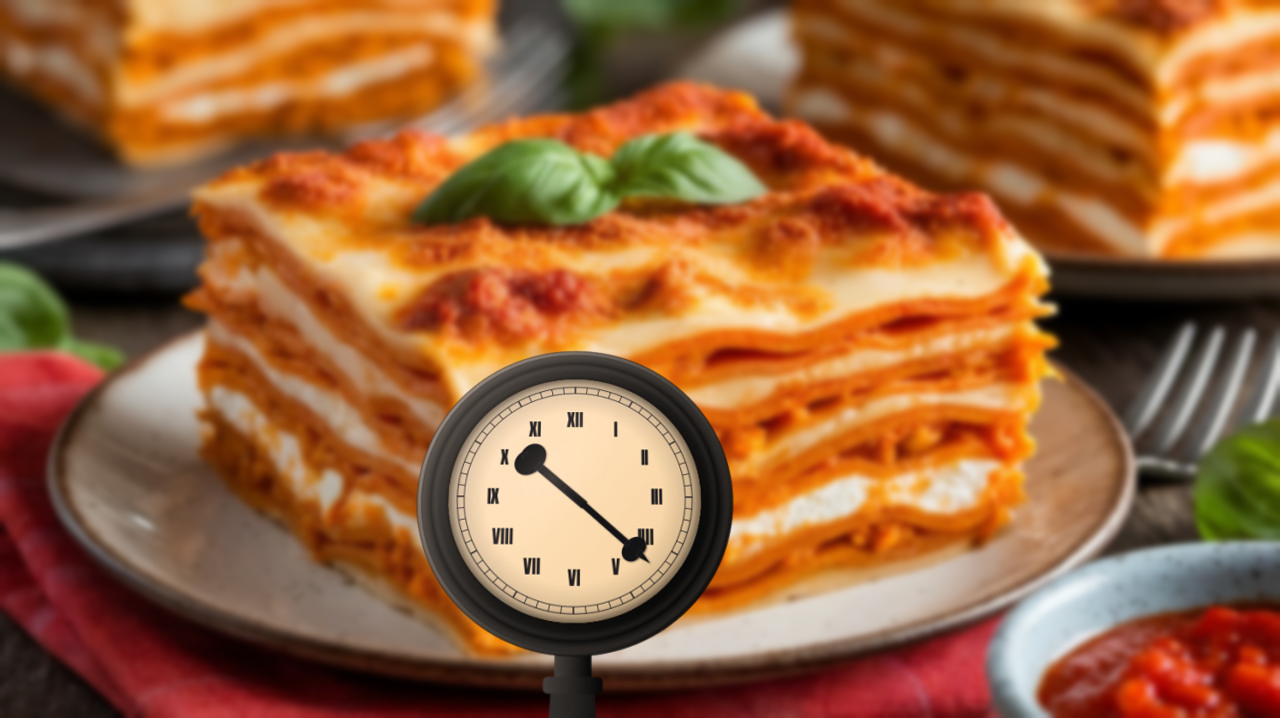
10:22
